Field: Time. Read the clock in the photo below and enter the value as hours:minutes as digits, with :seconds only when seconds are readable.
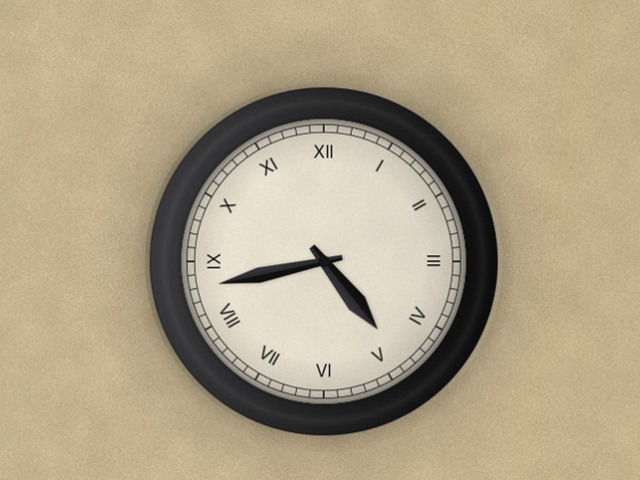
4:43
